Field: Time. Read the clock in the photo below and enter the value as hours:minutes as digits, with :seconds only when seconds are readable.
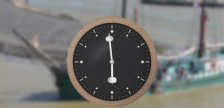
5:59
